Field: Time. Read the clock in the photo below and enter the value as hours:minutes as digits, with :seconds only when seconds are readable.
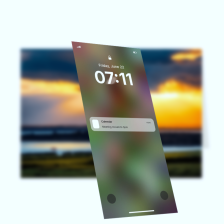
7:11
